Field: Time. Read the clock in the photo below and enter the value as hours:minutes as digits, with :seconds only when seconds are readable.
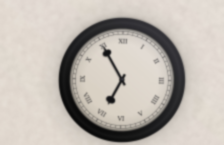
6:55
